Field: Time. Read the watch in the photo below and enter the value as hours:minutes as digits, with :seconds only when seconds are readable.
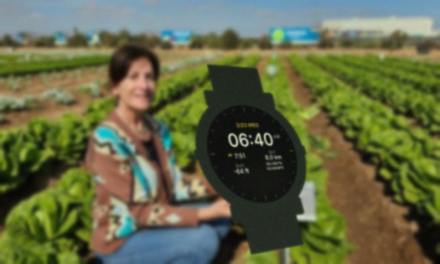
6:40
